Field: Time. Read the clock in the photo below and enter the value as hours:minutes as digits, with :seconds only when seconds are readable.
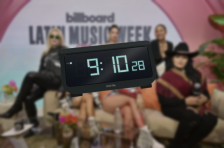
9:10:28
